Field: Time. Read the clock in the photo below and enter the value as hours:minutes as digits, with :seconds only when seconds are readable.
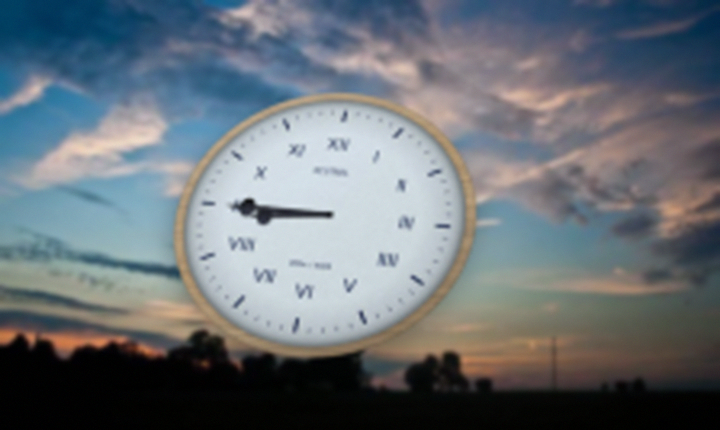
8:45
